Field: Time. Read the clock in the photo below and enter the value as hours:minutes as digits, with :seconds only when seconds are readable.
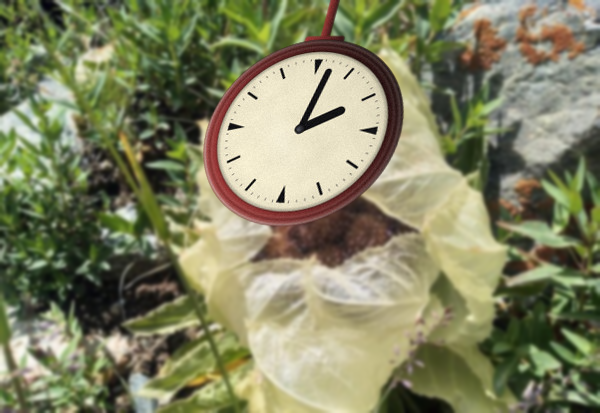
2:02
